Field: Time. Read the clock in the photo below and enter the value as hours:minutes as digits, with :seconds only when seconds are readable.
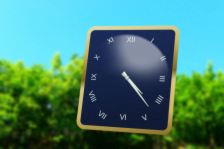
4:23
